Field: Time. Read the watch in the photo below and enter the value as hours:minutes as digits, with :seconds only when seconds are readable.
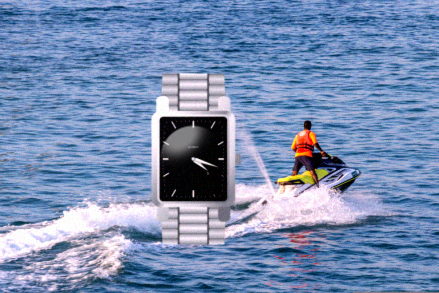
4:18
